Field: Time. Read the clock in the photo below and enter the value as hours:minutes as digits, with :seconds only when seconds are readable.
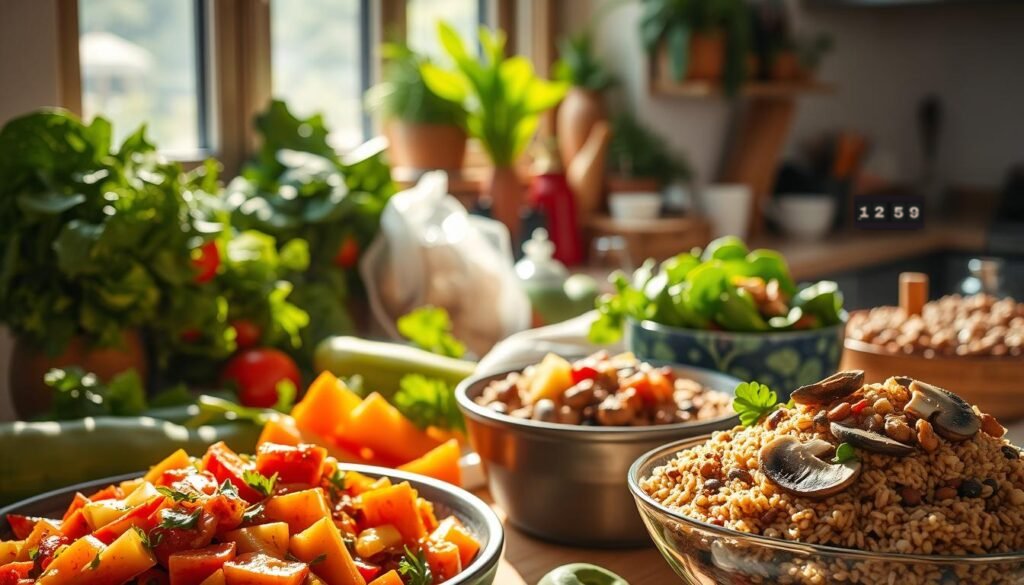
12:59
